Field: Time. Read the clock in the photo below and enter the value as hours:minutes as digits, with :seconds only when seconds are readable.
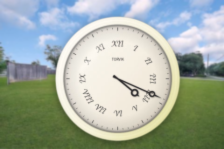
4:19
